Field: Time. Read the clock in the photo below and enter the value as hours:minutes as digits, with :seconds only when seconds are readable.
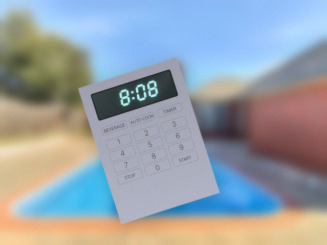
8:08
